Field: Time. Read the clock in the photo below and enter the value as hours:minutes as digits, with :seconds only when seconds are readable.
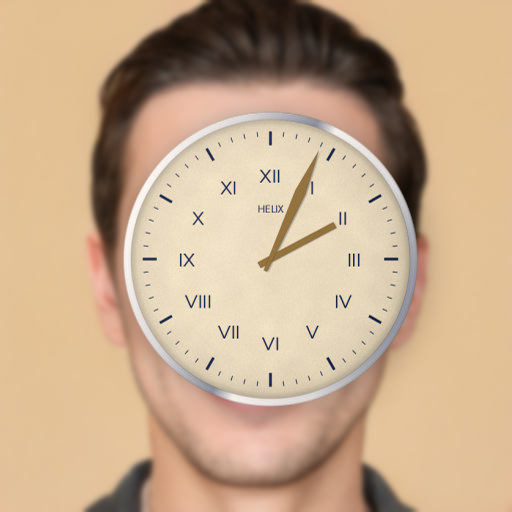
2:04
